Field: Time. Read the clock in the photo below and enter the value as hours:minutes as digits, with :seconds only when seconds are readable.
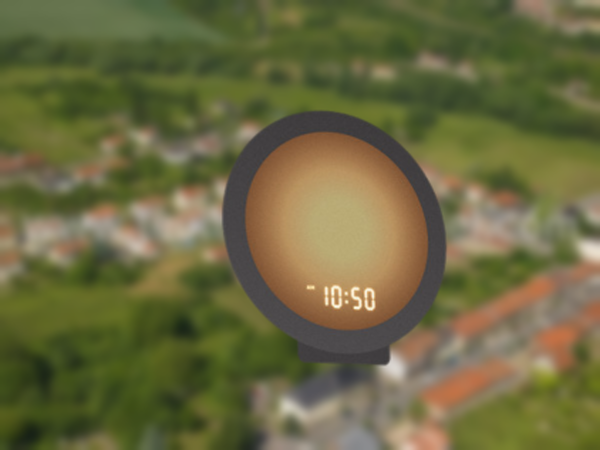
10:50
